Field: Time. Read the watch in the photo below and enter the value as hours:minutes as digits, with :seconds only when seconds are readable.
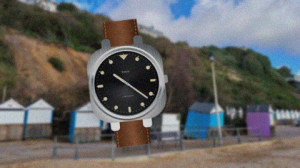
10:22
